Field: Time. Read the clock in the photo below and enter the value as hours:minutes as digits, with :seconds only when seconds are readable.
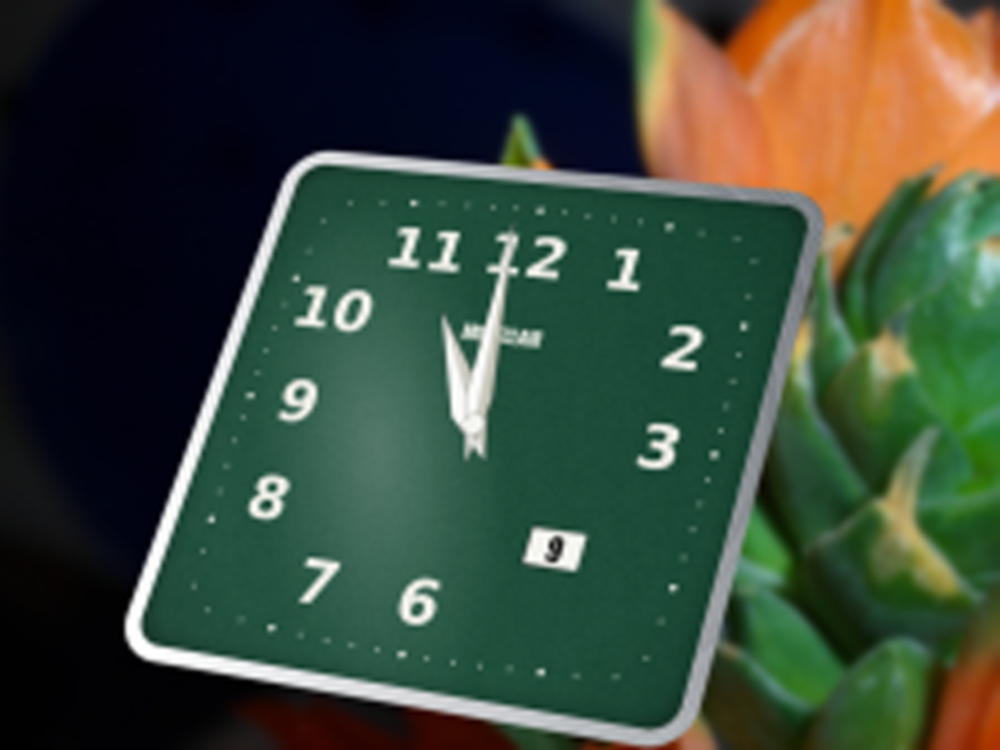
10:59
